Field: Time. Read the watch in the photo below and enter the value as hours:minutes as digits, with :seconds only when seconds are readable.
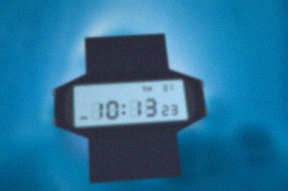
10:13
